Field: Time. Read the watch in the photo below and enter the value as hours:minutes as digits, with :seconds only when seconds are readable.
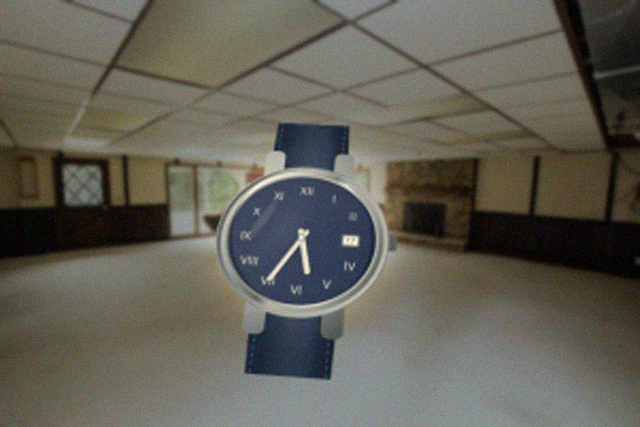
5:35
